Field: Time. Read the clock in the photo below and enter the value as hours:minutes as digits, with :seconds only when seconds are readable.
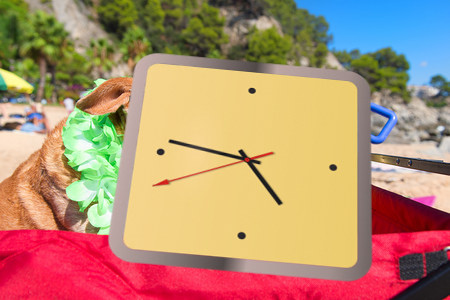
4:46:41
